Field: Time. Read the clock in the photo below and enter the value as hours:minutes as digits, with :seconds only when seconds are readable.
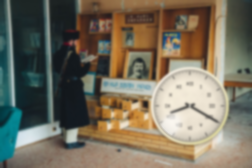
8:20
